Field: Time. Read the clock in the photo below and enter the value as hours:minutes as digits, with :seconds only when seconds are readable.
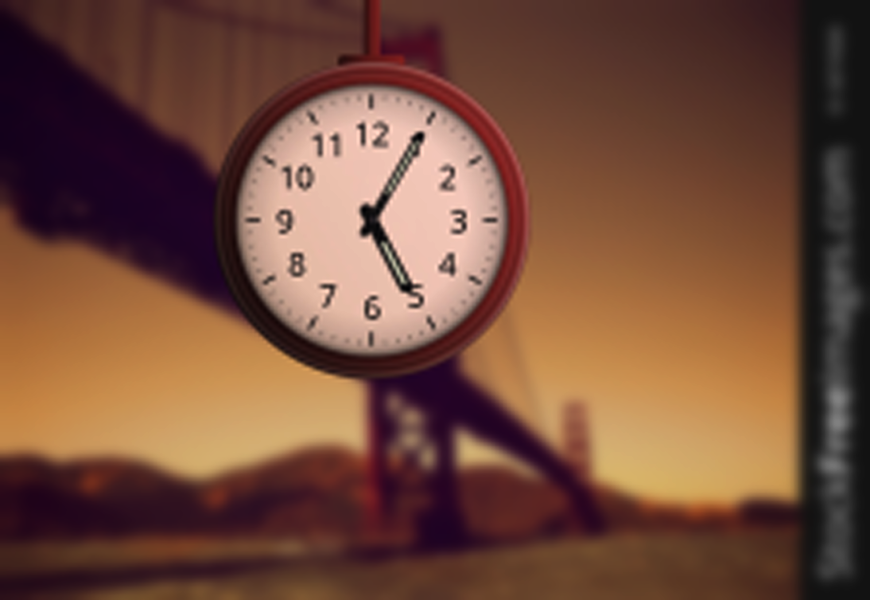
5:05
